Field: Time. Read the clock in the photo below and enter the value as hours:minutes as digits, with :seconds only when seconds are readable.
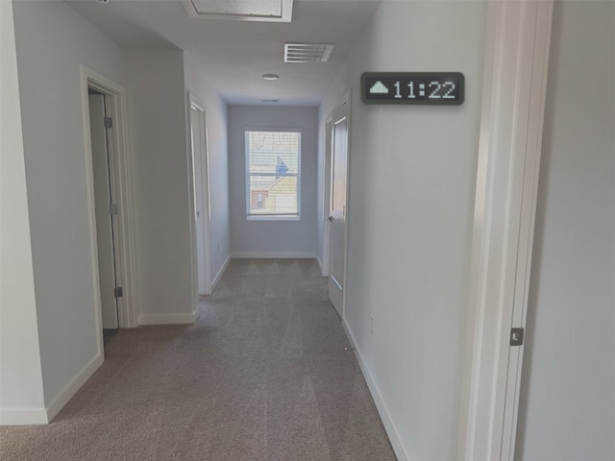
11:22
